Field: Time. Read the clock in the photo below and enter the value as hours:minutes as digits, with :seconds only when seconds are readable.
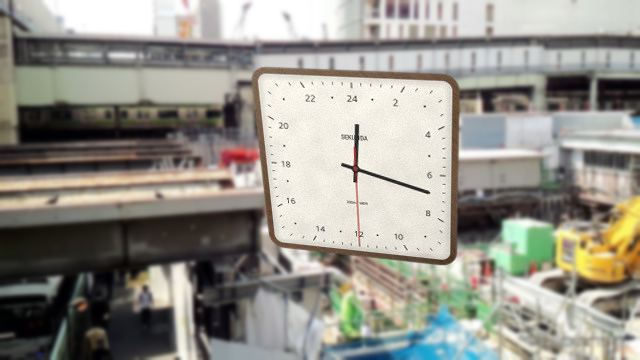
0:17:30
